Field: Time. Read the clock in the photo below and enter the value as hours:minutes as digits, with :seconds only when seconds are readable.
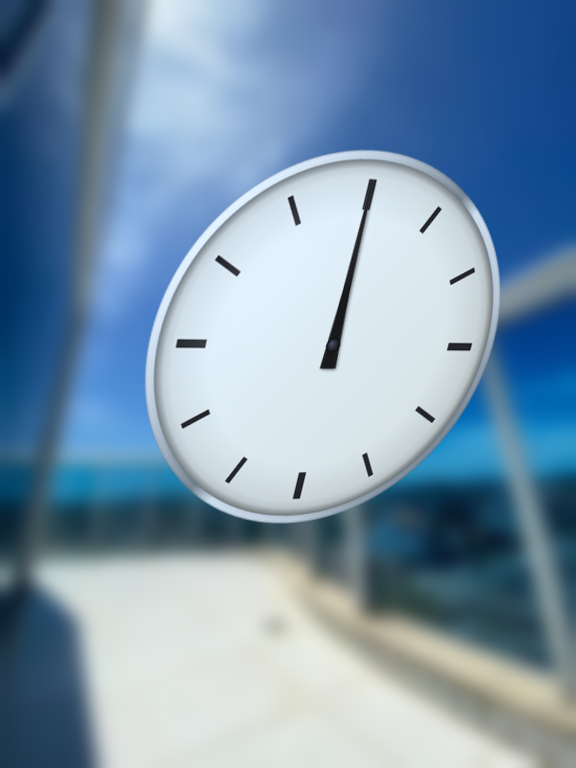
12:00
